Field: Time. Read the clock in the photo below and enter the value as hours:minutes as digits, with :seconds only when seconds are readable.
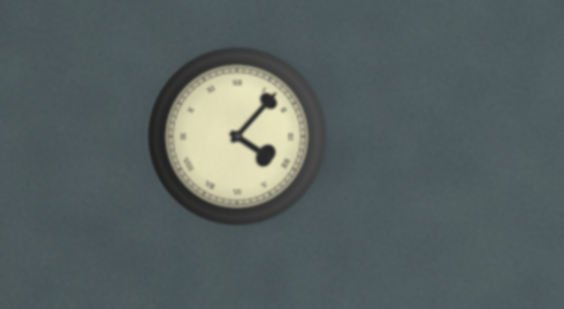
4:07
